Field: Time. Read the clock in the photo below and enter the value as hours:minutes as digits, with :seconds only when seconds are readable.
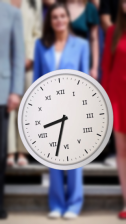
8:33
